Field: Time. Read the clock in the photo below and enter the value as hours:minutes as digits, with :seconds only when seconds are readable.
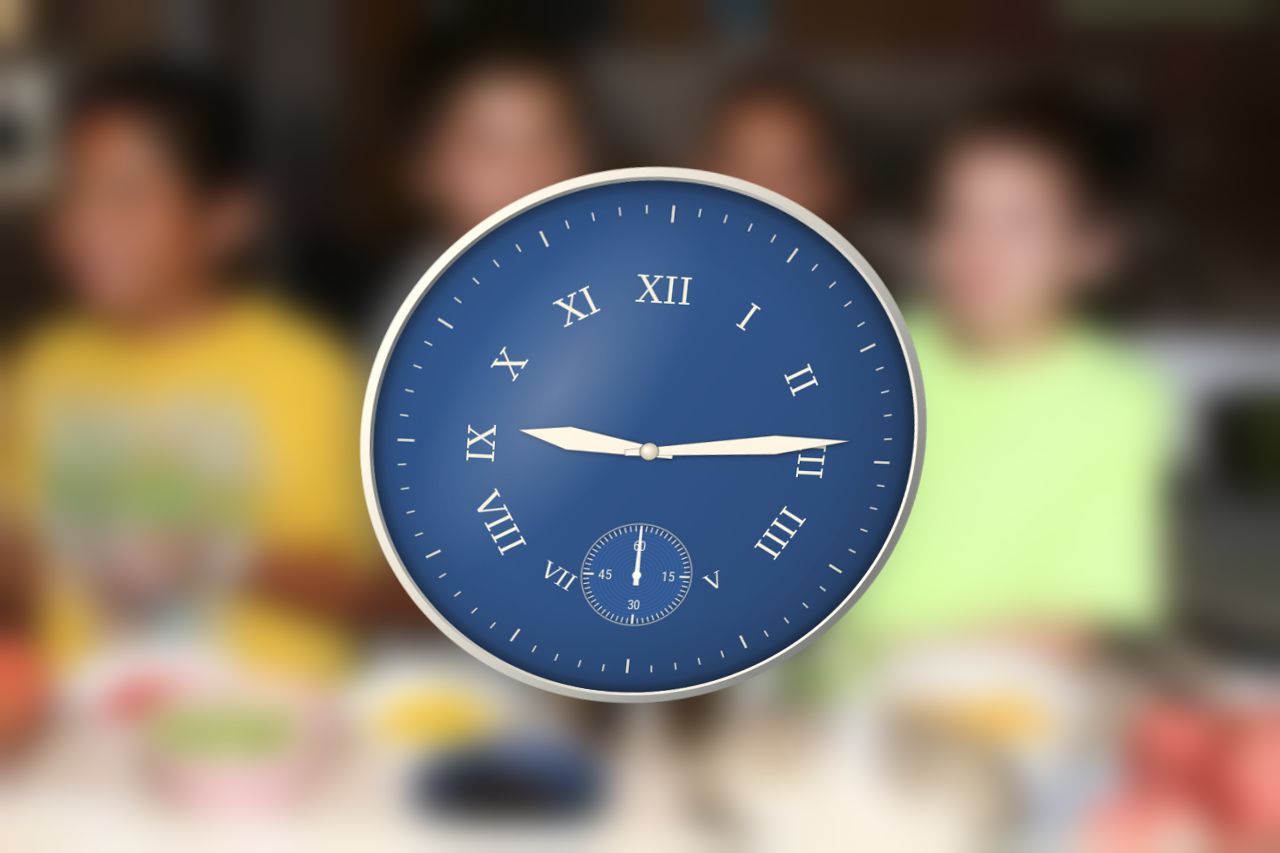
9:14:00
